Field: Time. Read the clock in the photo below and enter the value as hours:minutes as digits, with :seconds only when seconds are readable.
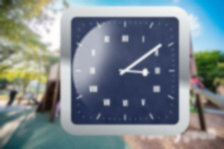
3:09
